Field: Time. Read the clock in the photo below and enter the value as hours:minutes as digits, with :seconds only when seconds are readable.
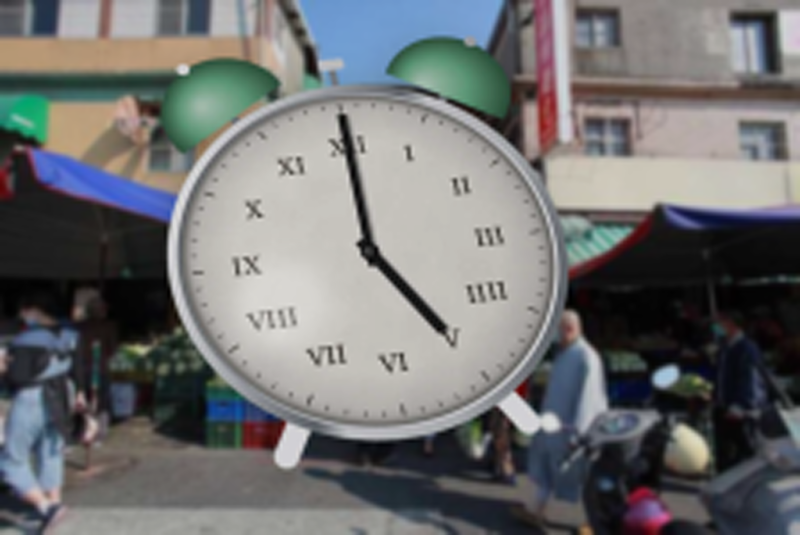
5:00
